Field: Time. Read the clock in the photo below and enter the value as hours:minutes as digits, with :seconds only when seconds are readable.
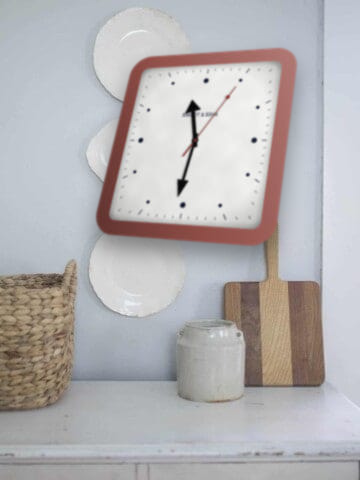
11:31:05
